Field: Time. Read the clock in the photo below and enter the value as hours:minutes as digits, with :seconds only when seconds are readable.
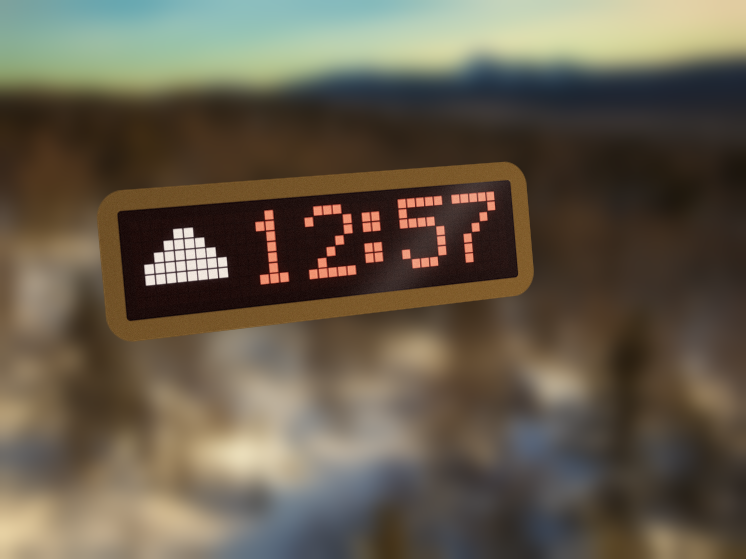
12:57
